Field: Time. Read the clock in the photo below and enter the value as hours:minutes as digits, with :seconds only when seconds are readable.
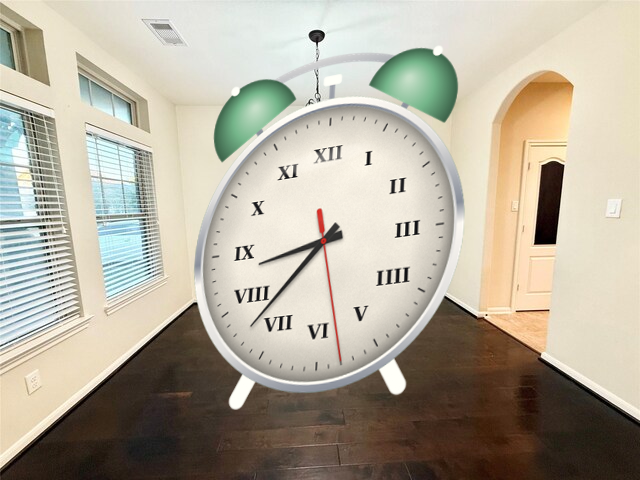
8:37:28
